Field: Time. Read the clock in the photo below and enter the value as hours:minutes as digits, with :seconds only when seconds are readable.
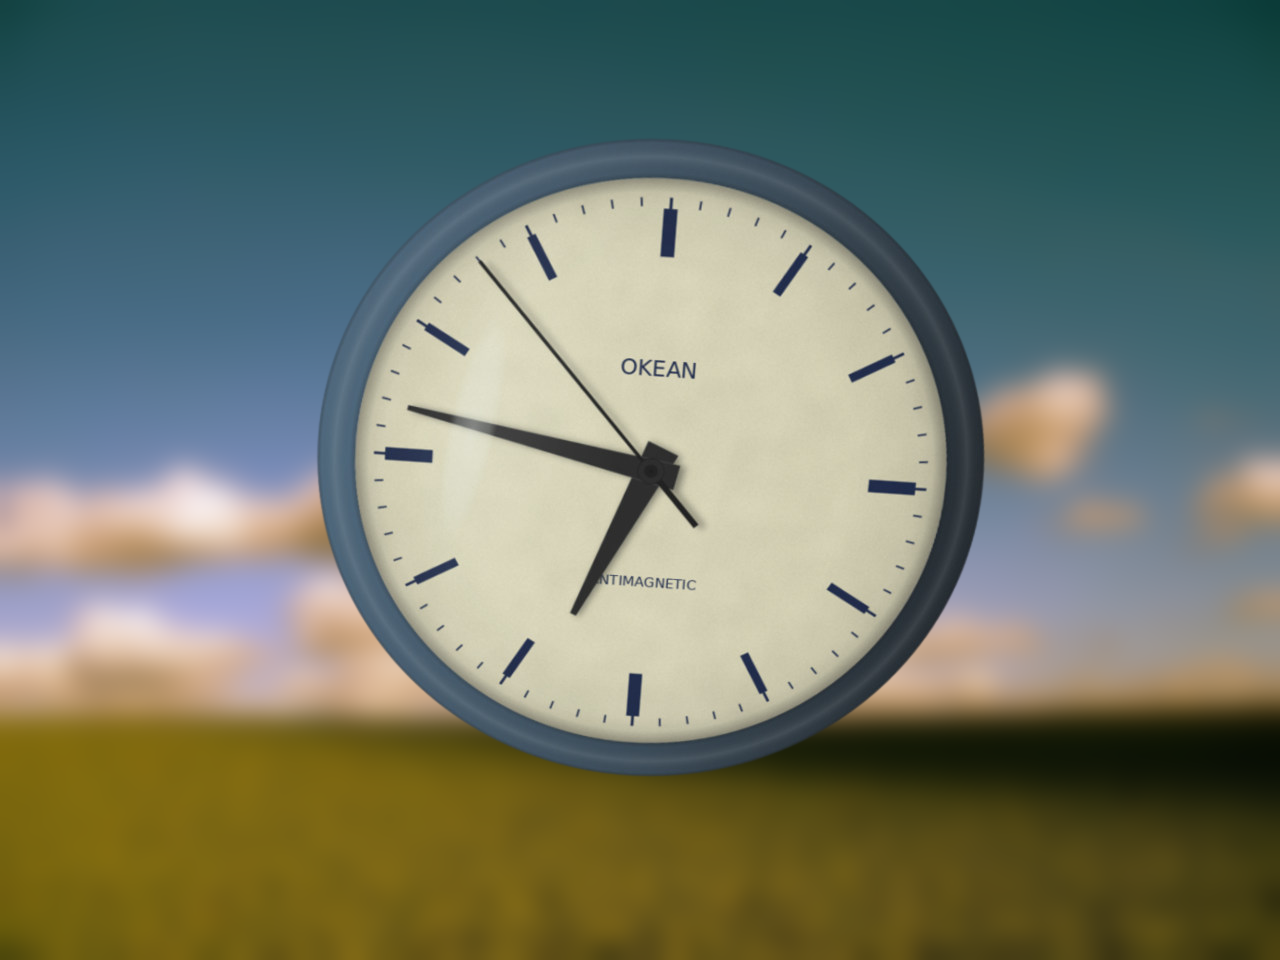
6:46:53
